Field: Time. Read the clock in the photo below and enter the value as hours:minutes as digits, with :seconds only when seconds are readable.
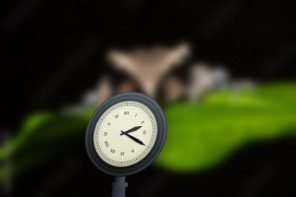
2:20
